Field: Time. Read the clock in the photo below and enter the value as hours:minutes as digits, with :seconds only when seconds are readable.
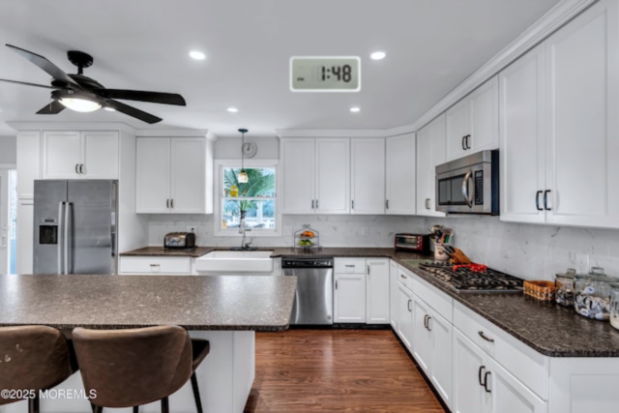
1:48
